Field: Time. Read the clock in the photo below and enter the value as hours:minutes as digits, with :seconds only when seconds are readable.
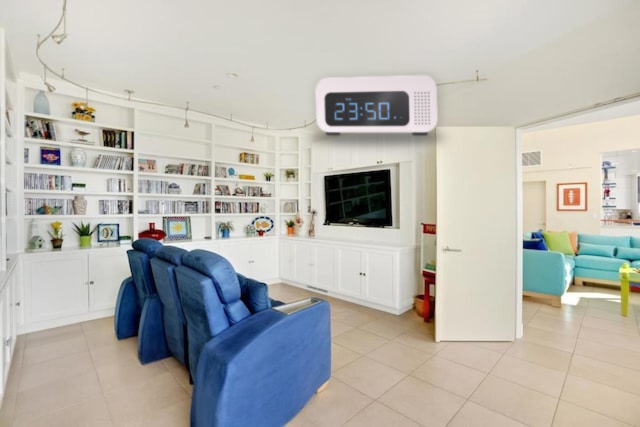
23:50
